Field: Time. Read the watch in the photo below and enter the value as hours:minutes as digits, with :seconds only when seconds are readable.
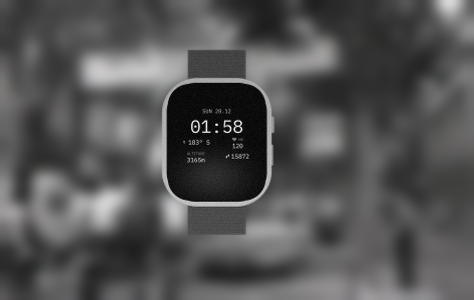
1:58
